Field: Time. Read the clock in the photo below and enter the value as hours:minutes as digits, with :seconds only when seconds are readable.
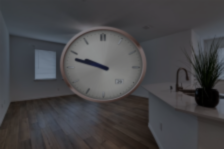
9:48
